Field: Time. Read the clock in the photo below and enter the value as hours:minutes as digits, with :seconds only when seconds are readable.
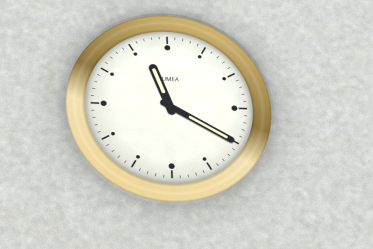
11:20
